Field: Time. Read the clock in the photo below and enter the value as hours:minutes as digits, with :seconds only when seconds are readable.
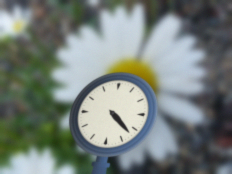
4:22
